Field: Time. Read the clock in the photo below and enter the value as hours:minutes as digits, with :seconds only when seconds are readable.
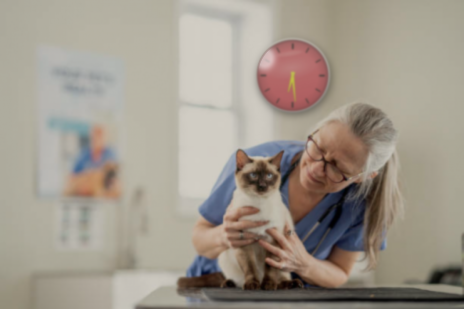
6:29
